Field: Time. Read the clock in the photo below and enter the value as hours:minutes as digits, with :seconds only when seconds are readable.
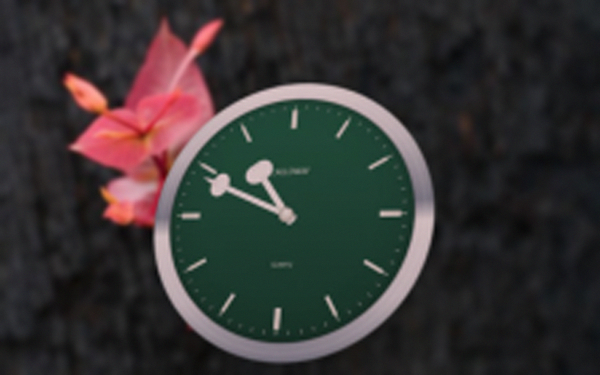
10:49
